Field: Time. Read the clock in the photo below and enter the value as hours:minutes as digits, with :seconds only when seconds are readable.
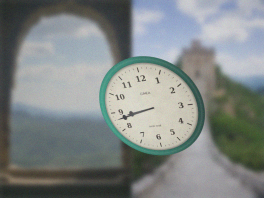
8:43
